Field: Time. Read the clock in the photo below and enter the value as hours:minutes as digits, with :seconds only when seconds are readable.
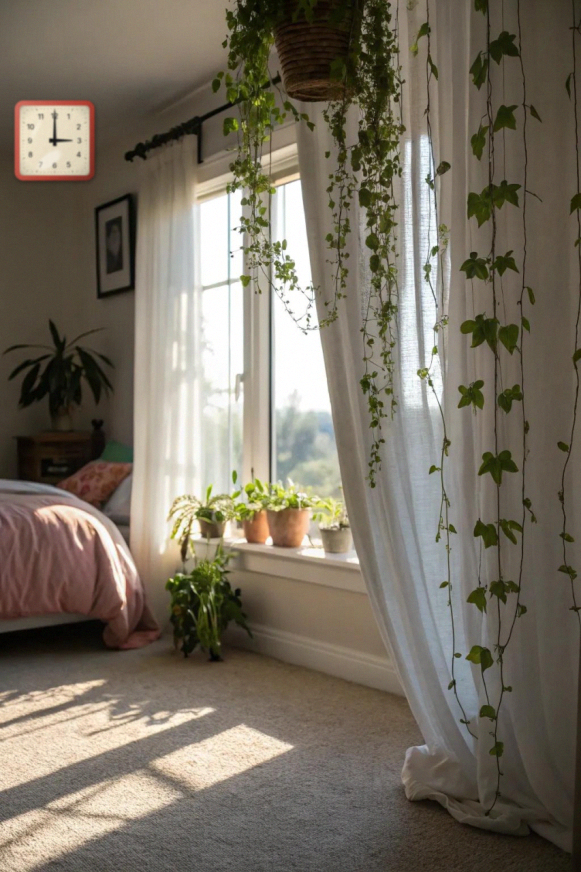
3:00
